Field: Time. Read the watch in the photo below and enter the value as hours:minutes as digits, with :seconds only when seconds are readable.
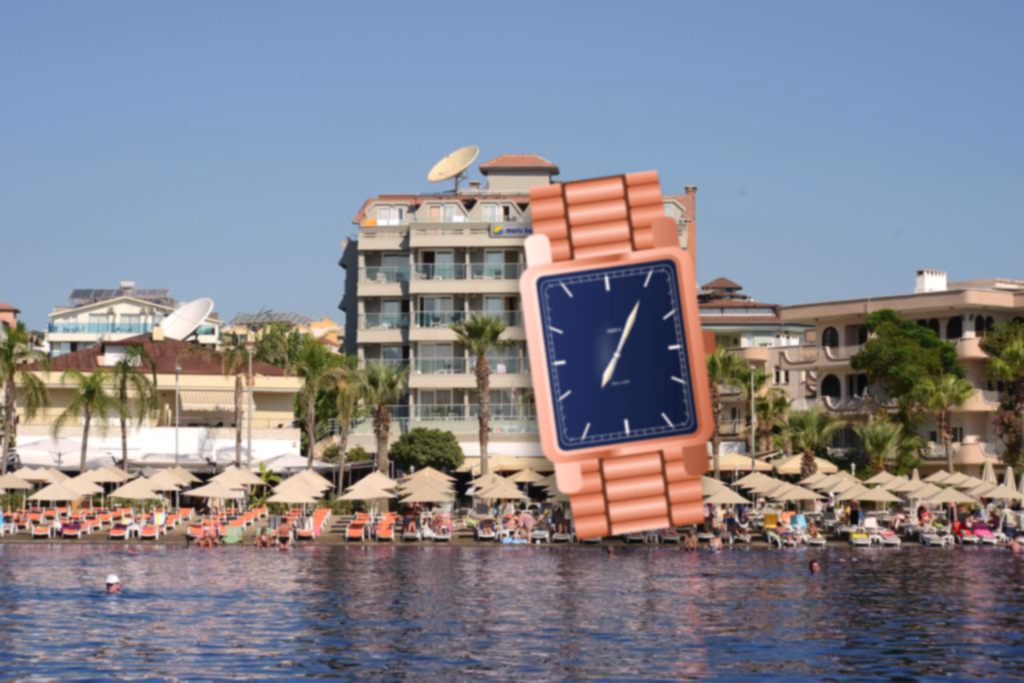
7:05
